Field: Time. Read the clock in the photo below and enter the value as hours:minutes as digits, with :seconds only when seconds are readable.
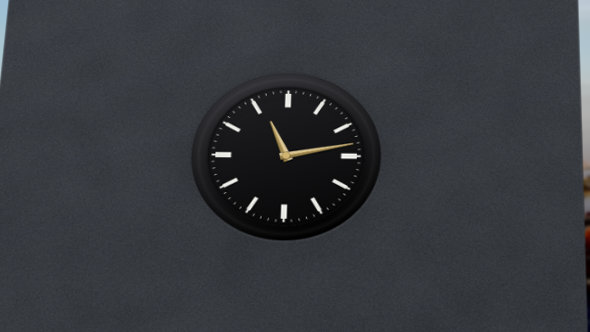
11:13
